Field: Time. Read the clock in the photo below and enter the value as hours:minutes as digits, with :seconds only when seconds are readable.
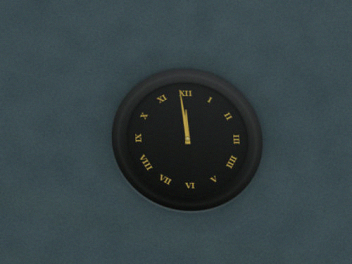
11:59
